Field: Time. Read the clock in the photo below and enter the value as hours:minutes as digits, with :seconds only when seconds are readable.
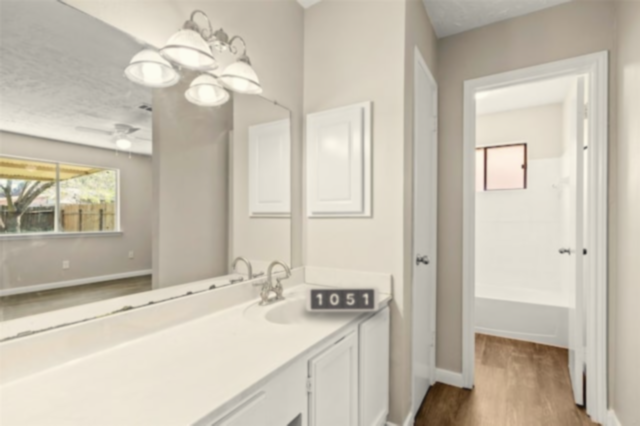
10:51
